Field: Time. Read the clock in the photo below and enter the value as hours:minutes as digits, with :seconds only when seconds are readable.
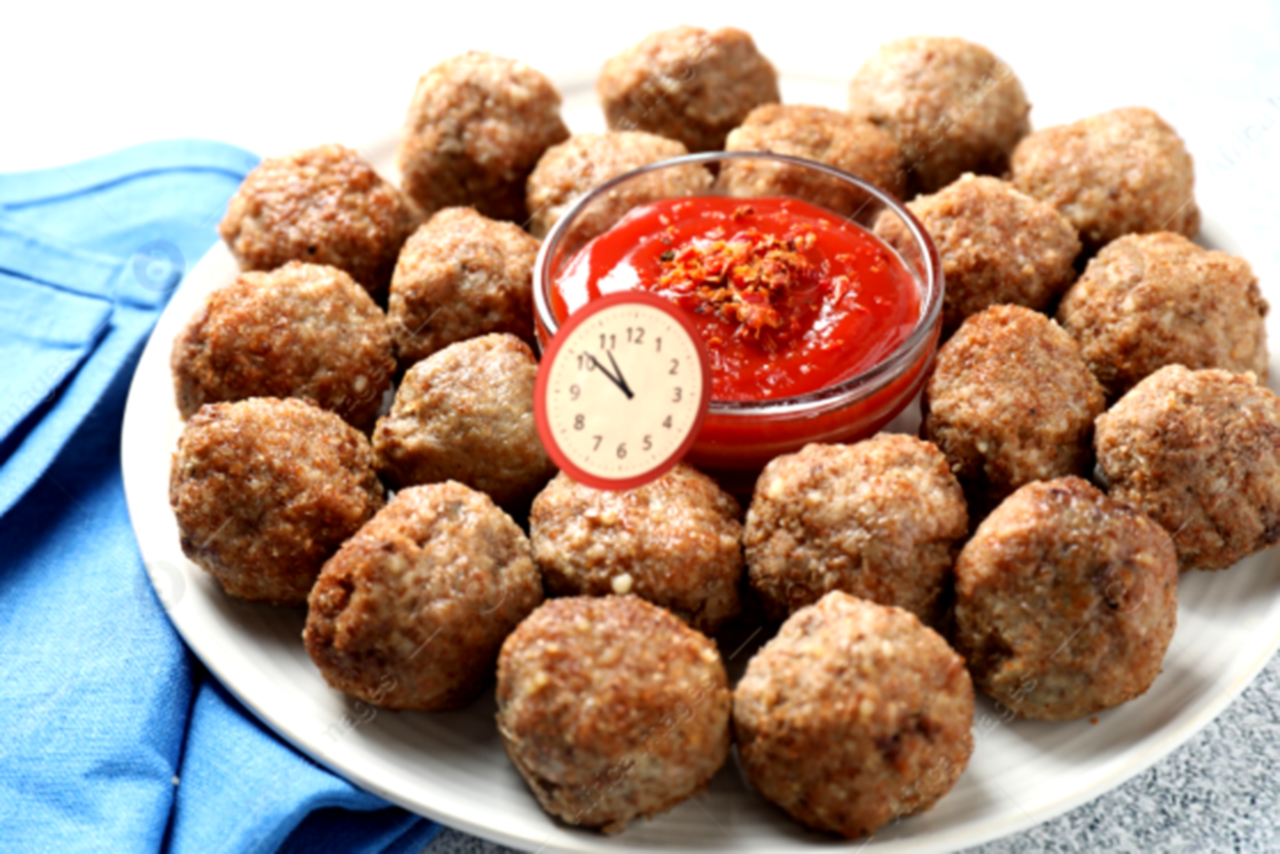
10:51
